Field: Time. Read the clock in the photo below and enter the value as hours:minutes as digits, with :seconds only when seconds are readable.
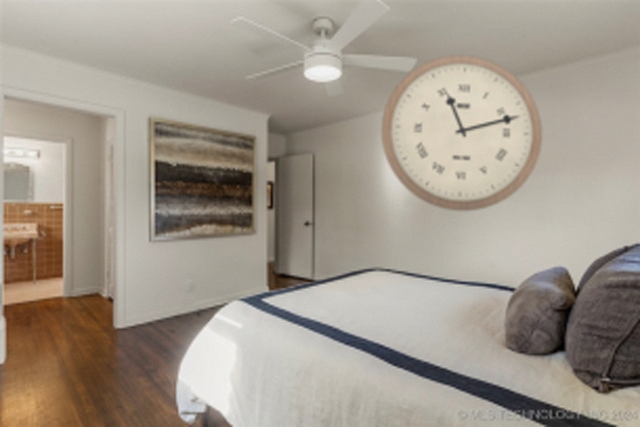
11:12
